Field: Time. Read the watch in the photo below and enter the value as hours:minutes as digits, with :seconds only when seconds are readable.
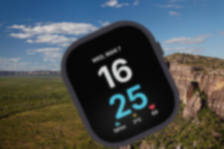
16:25
